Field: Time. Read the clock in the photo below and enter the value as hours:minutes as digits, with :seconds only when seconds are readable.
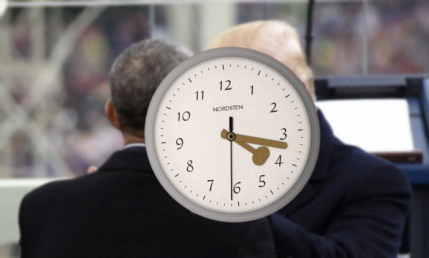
4:17:31
